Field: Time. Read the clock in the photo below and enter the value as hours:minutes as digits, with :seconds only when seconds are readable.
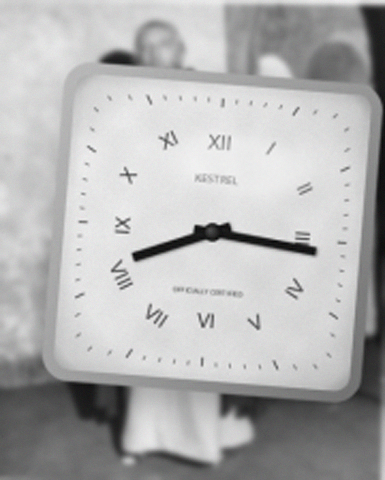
8:16
